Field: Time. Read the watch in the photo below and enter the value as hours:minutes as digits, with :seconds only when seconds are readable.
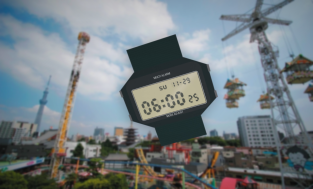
6:00:25
